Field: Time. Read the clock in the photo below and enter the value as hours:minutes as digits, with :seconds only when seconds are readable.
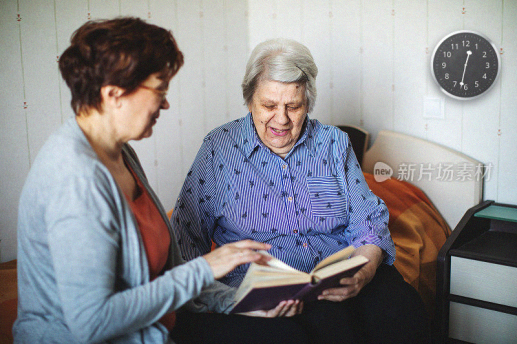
12:32
